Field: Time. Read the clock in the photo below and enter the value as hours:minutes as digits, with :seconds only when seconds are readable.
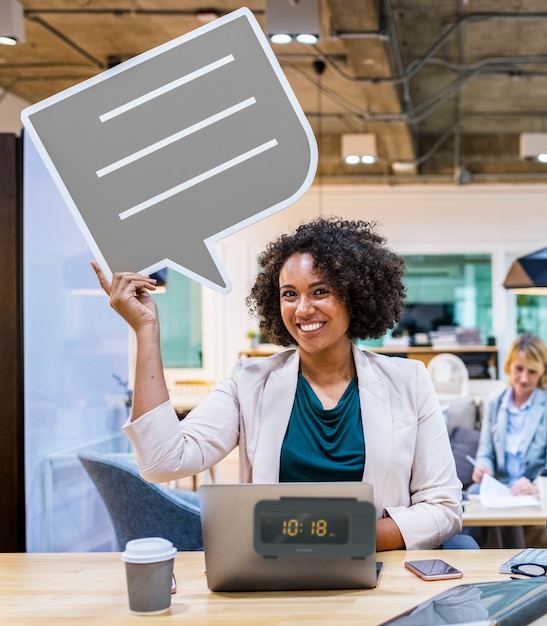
10:18
